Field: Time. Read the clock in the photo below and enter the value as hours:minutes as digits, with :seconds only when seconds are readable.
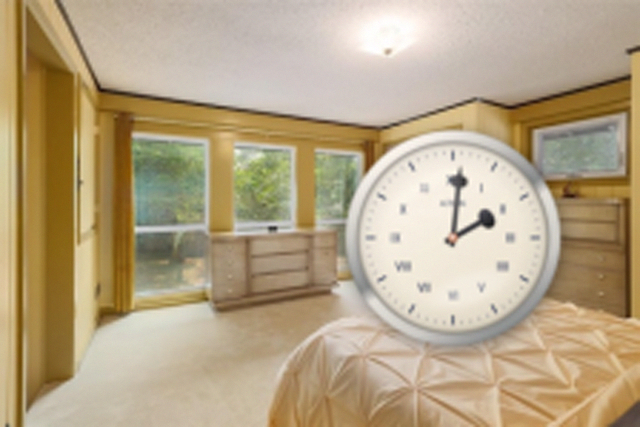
2:01
